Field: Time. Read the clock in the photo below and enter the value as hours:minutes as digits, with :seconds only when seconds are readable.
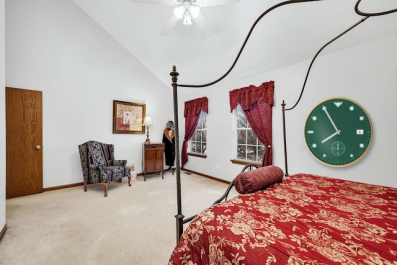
7:55
